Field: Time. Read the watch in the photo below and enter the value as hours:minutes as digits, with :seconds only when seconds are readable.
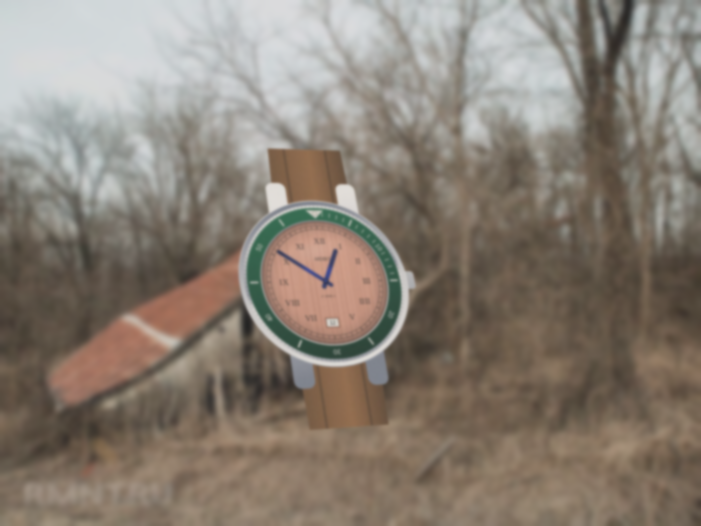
12:51
